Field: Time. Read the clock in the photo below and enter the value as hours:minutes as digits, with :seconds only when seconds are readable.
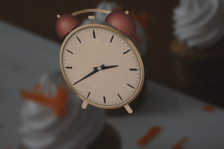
2:40
